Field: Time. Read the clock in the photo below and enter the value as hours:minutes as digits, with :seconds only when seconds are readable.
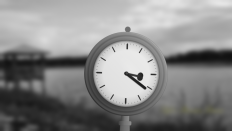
3:21
